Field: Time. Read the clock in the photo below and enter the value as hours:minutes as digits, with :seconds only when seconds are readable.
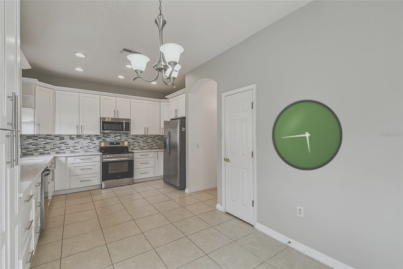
5:44
